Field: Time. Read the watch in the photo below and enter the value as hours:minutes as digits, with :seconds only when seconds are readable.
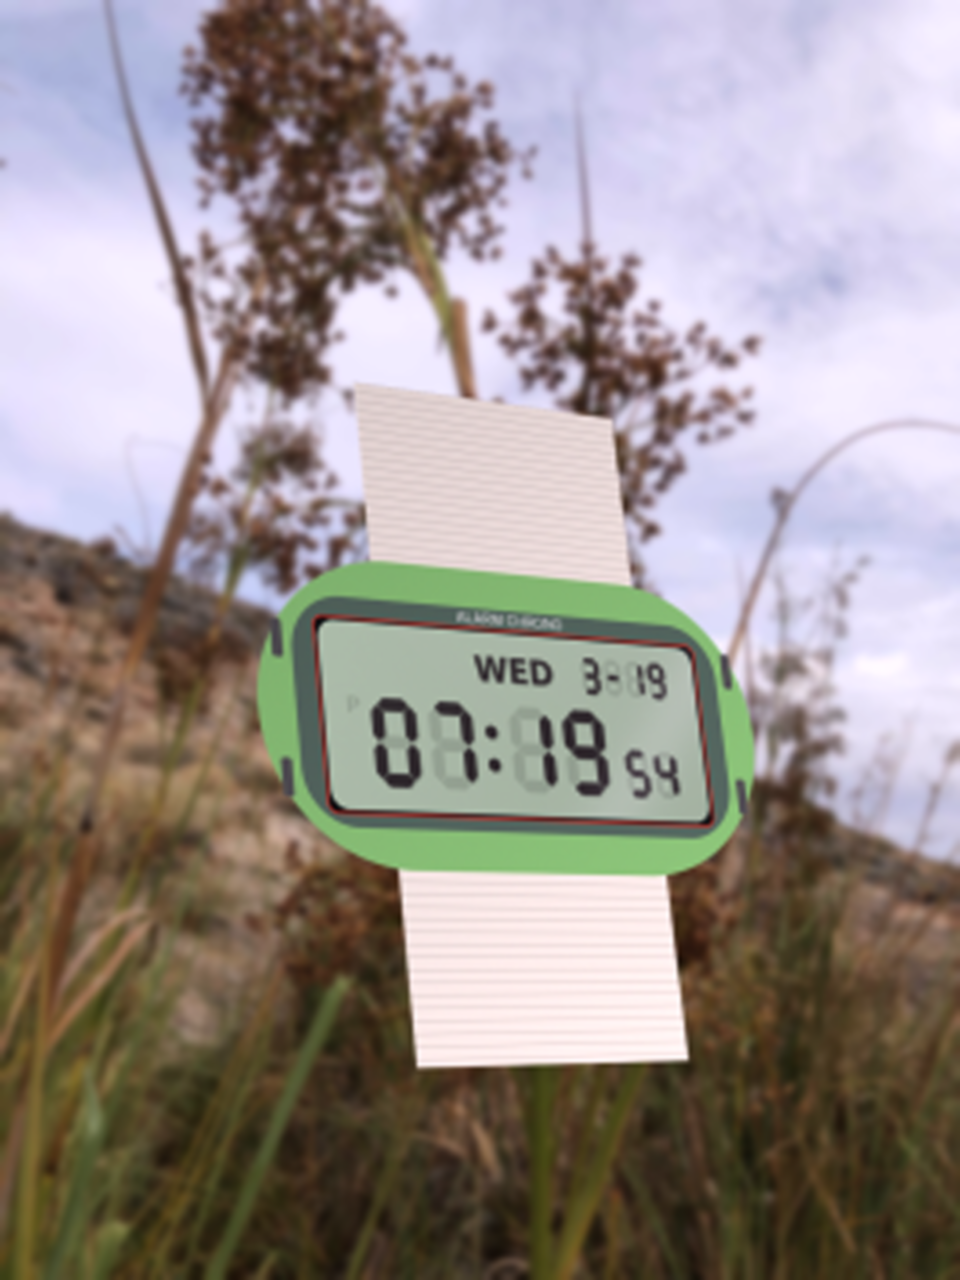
7:19:54
